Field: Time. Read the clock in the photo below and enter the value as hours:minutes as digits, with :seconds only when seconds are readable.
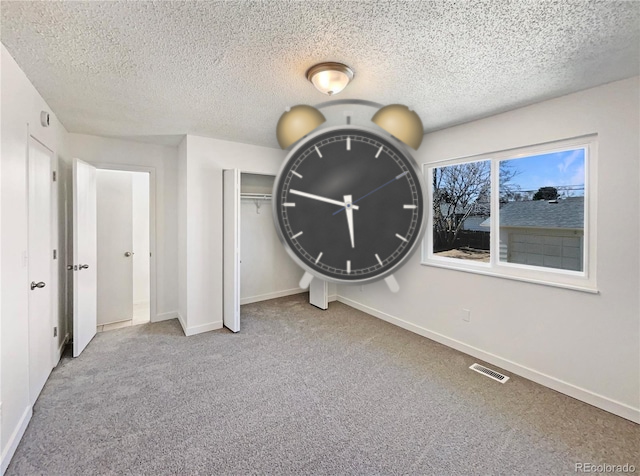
5:47:10
